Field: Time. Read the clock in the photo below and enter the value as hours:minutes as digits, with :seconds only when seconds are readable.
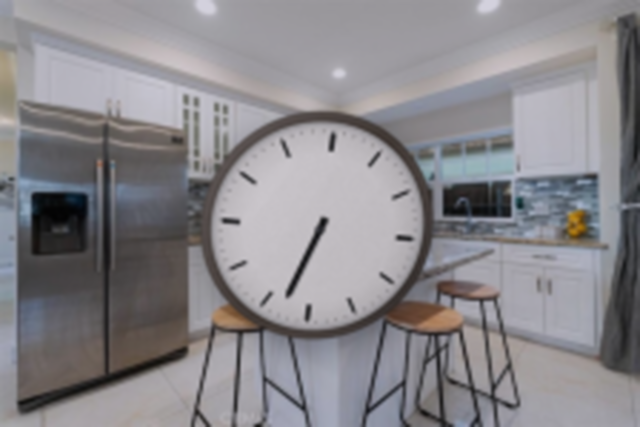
6:33
